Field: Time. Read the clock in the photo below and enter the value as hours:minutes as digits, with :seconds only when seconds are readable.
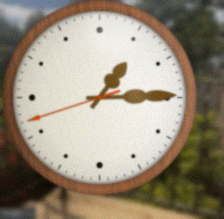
1:14:42
